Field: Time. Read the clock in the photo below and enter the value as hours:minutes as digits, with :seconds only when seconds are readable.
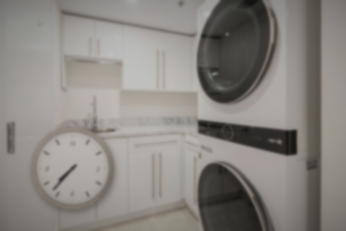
7:37
